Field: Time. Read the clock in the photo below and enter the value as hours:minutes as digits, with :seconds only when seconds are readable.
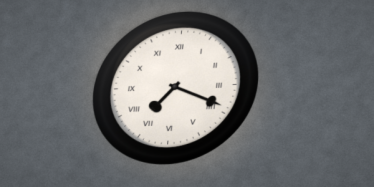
7:19
